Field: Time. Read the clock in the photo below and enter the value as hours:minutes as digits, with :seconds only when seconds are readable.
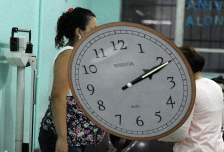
2:11
